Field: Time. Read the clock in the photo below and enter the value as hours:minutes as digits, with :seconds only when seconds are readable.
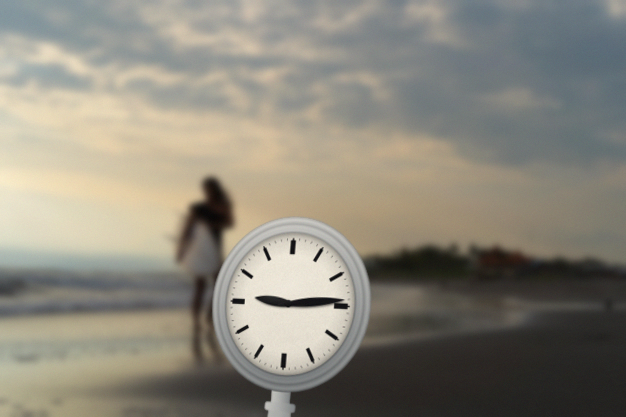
9:14
